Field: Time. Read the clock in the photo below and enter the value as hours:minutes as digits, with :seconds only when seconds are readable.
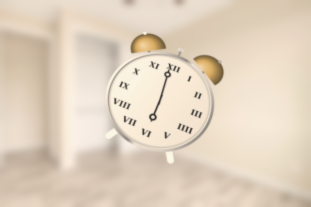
5:59
